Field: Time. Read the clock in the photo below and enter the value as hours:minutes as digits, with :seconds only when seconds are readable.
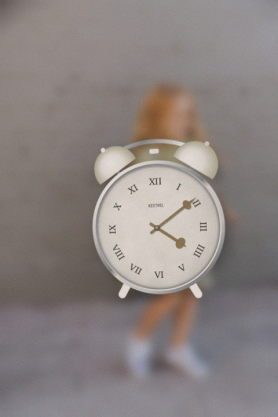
4:09
